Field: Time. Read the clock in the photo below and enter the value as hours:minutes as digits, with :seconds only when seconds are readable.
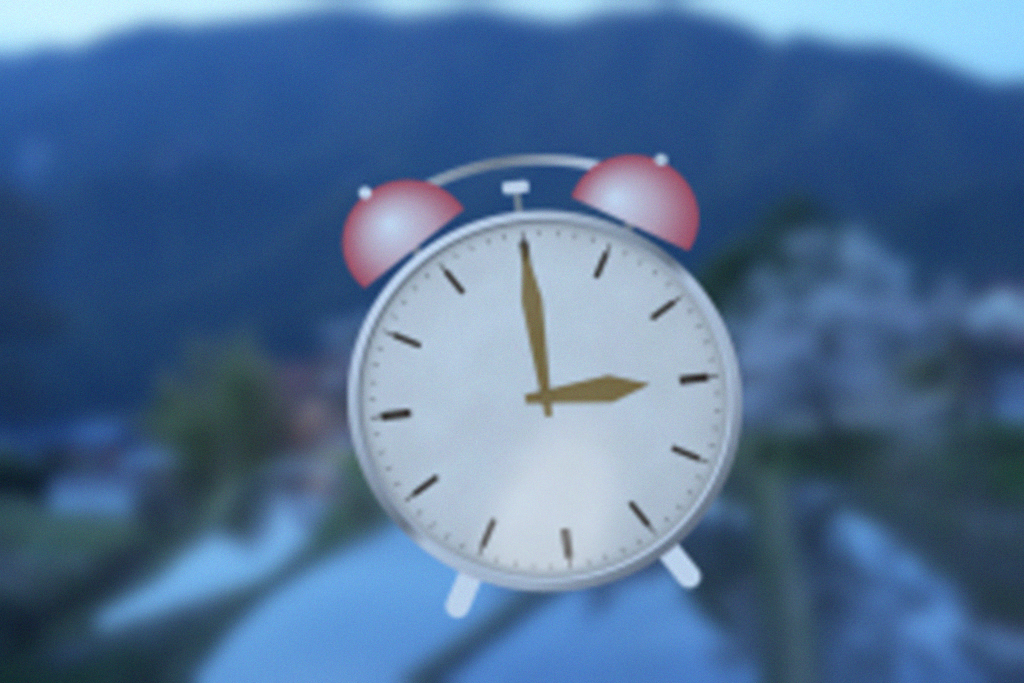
3:00
